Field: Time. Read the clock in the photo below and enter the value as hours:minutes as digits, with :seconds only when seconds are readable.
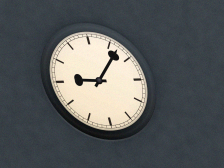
9:07
